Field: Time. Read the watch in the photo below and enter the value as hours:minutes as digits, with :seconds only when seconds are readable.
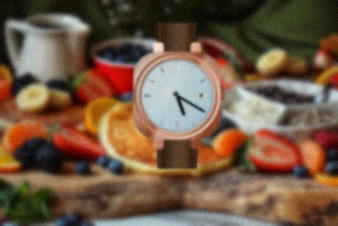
5:20
